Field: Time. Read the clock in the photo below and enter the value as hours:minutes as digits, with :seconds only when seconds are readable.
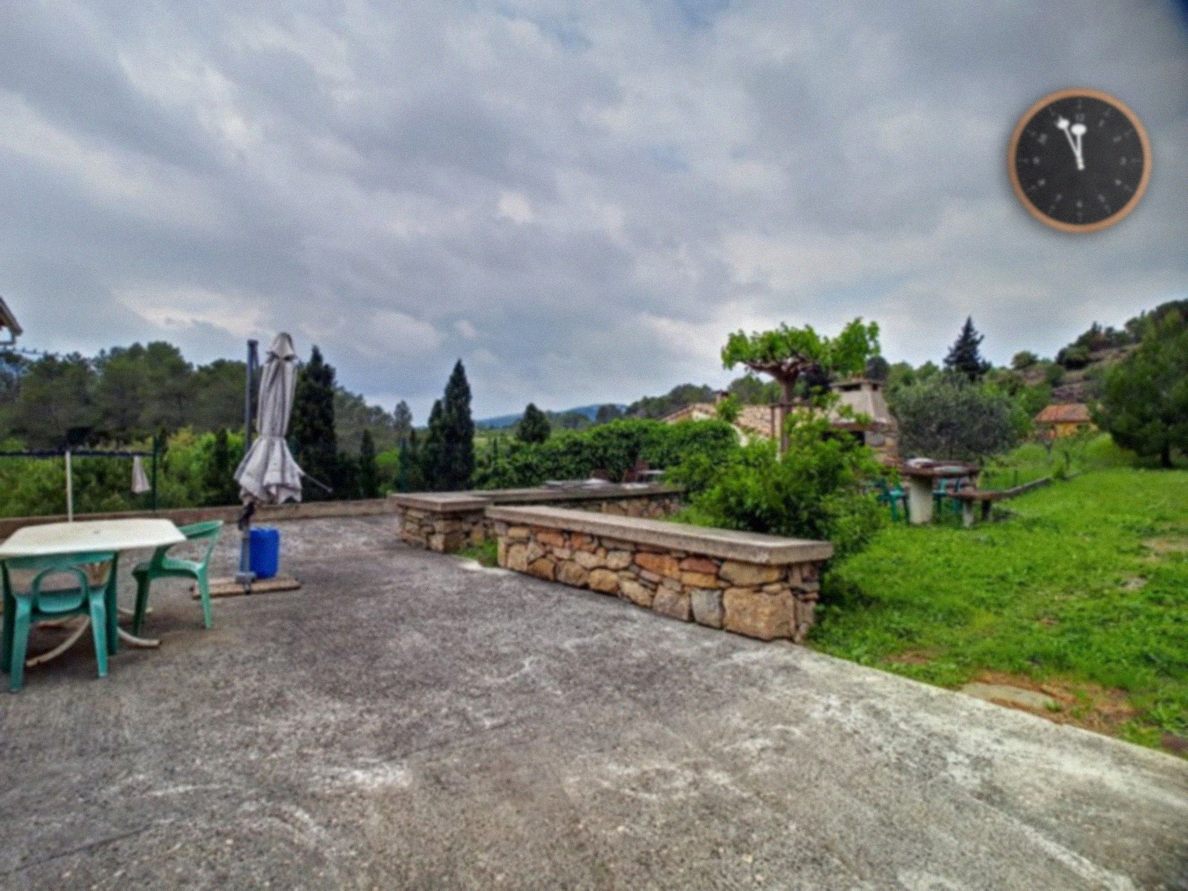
11:56
